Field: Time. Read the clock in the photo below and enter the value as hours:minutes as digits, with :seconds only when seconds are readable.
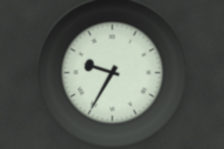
9:35
